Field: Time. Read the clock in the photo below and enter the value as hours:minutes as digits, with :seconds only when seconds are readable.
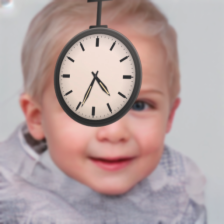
4:34
